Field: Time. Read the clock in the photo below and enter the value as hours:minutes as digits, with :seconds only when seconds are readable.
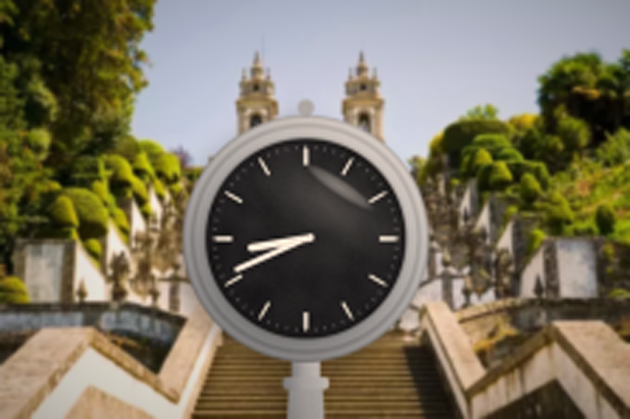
8:41
